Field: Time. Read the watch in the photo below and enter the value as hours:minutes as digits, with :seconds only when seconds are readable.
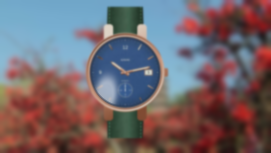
10:13
